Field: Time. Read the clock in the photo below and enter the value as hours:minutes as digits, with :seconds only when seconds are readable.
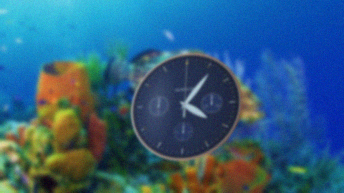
4:06
